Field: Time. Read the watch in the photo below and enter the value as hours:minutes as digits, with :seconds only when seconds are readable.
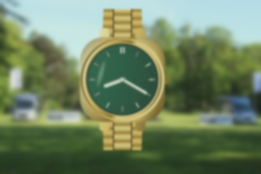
8:20
